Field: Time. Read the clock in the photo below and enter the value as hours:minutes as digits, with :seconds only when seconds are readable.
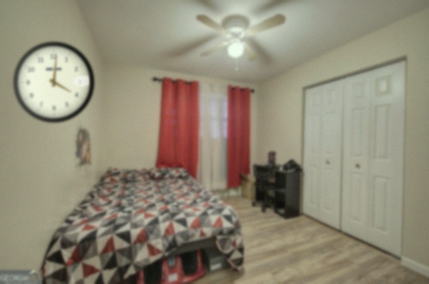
4:01
